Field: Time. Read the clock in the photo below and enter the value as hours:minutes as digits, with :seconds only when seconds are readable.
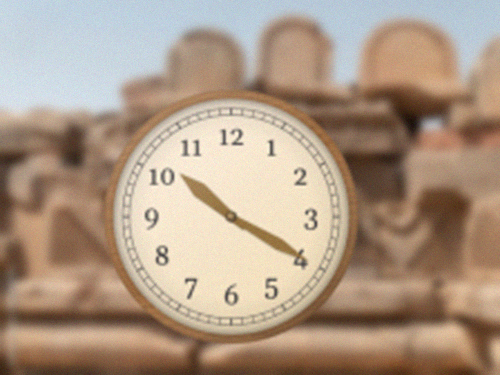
10:20
